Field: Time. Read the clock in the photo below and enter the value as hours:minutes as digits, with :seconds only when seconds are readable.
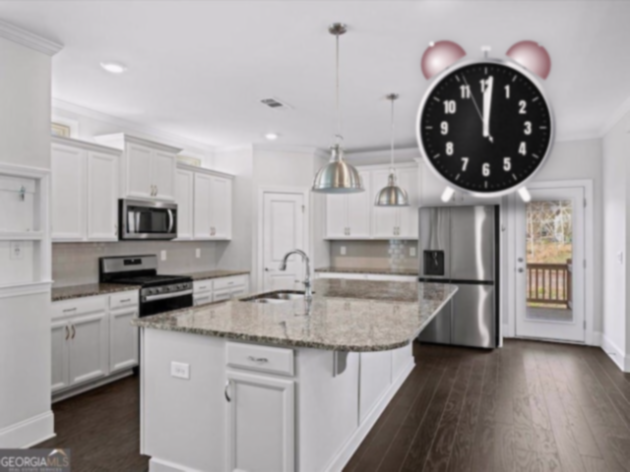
12:00:56
